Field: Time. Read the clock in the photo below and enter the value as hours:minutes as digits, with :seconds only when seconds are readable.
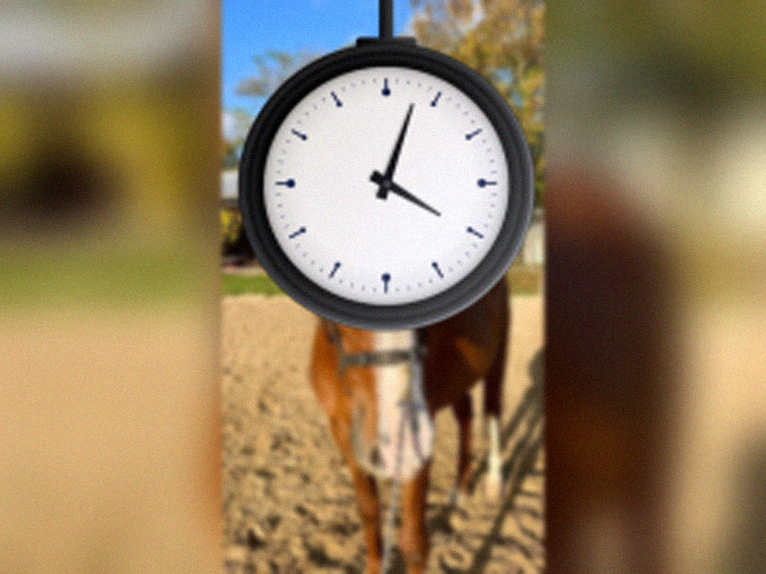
4:03
